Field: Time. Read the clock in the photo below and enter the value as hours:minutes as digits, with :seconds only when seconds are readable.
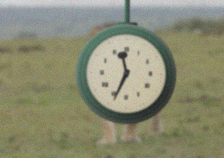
11:34
